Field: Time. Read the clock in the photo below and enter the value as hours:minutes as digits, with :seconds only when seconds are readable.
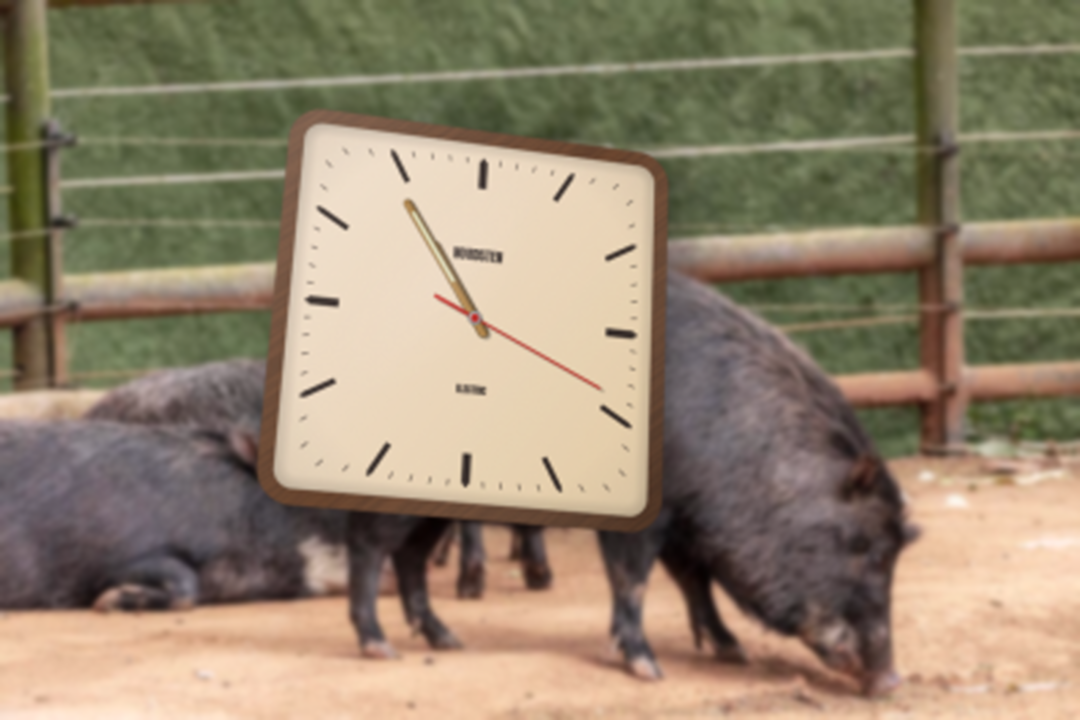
10:54:19
